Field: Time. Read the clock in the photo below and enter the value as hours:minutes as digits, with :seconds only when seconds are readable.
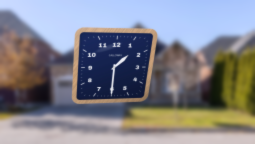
1:30
